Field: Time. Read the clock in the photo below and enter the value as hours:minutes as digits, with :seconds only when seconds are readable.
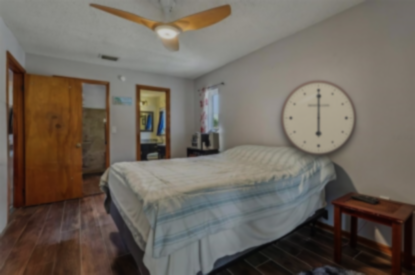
6:00
